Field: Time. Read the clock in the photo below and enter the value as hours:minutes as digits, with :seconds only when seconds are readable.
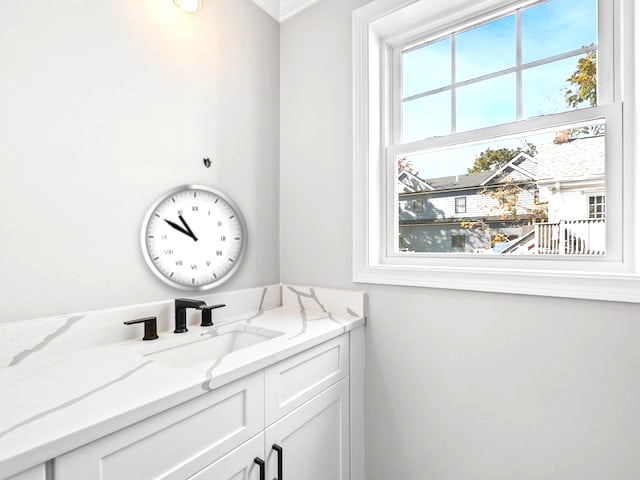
10:50
